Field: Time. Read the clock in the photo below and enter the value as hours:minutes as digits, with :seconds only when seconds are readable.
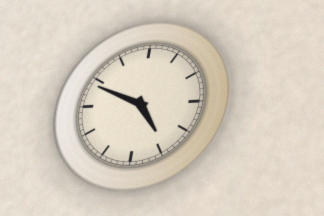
4:49
